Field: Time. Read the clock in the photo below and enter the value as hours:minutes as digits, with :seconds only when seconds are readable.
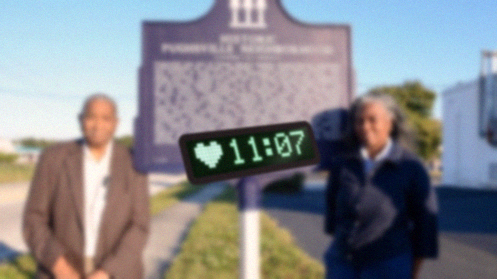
11:07
